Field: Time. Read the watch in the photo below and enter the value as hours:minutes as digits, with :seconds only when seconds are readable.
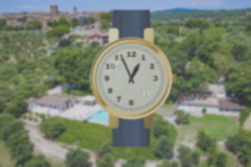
12:56
